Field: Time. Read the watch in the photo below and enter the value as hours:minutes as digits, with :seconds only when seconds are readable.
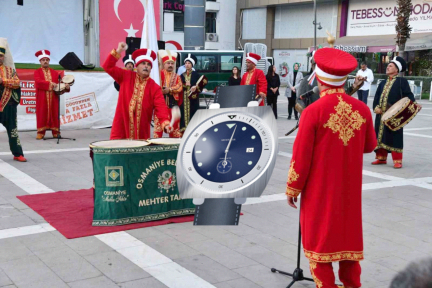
6:02
